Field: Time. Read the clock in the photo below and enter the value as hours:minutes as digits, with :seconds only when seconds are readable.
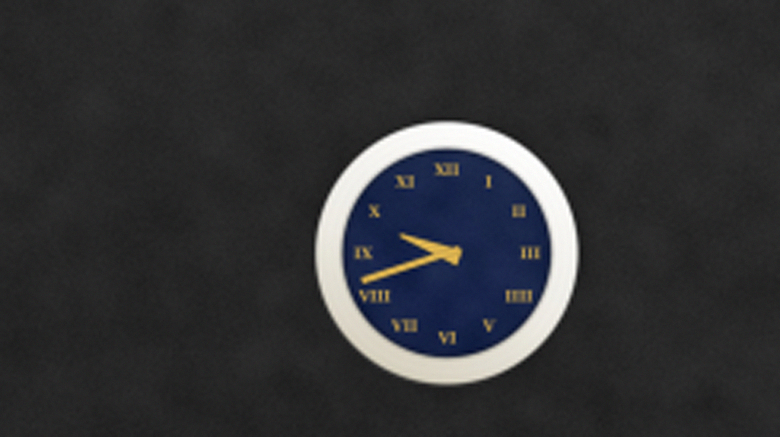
9:42
